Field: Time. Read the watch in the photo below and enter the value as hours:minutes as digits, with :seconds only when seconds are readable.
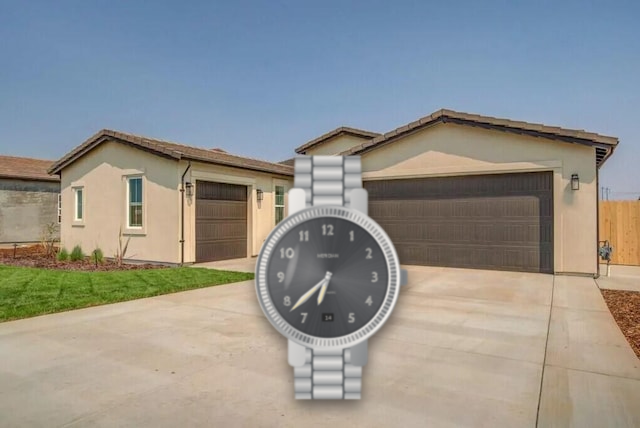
6:38
